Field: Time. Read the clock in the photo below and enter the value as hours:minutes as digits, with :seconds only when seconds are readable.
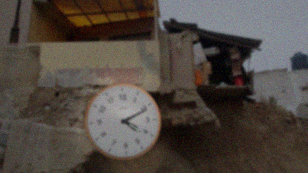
4:11
